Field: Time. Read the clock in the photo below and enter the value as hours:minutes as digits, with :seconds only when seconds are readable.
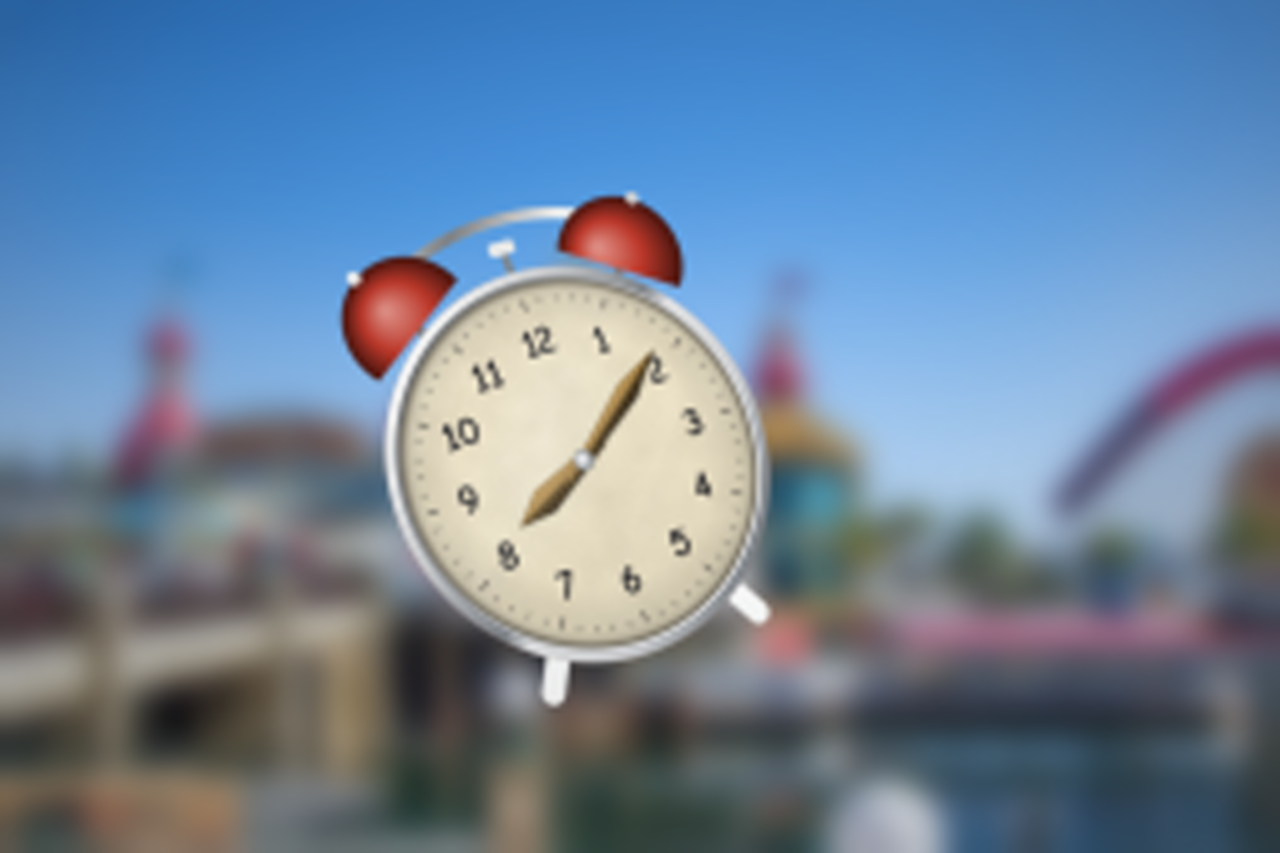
8:09
